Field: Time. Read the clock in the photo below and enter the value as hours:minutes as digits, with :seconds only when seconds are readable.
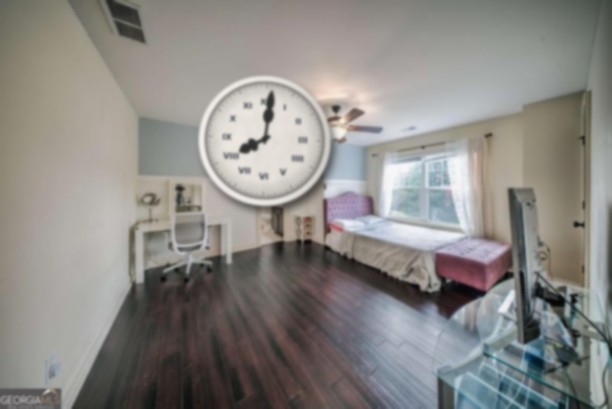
8:01
